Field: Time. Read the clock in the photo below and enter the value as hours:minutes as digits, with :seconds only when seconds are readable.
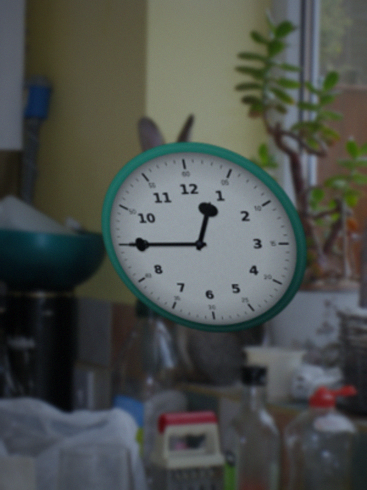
12:45
